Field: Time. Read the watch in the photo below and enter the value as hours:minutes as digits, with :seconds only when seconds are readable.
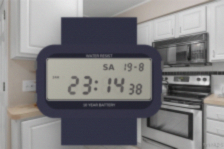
23:14:38
